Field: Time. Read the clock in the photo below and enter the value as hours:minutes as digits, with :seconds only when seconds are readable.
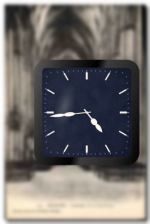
4:44
